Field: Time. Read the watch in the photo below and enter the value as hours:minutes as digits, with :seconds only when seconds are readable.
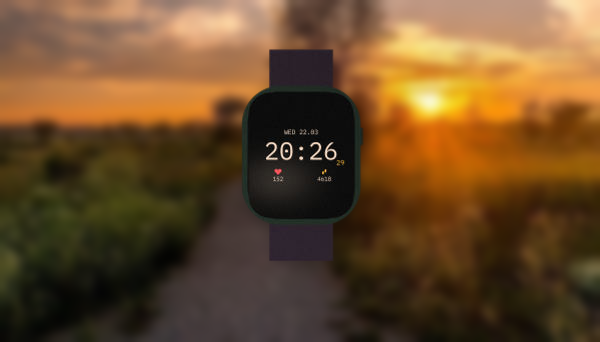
20:26
